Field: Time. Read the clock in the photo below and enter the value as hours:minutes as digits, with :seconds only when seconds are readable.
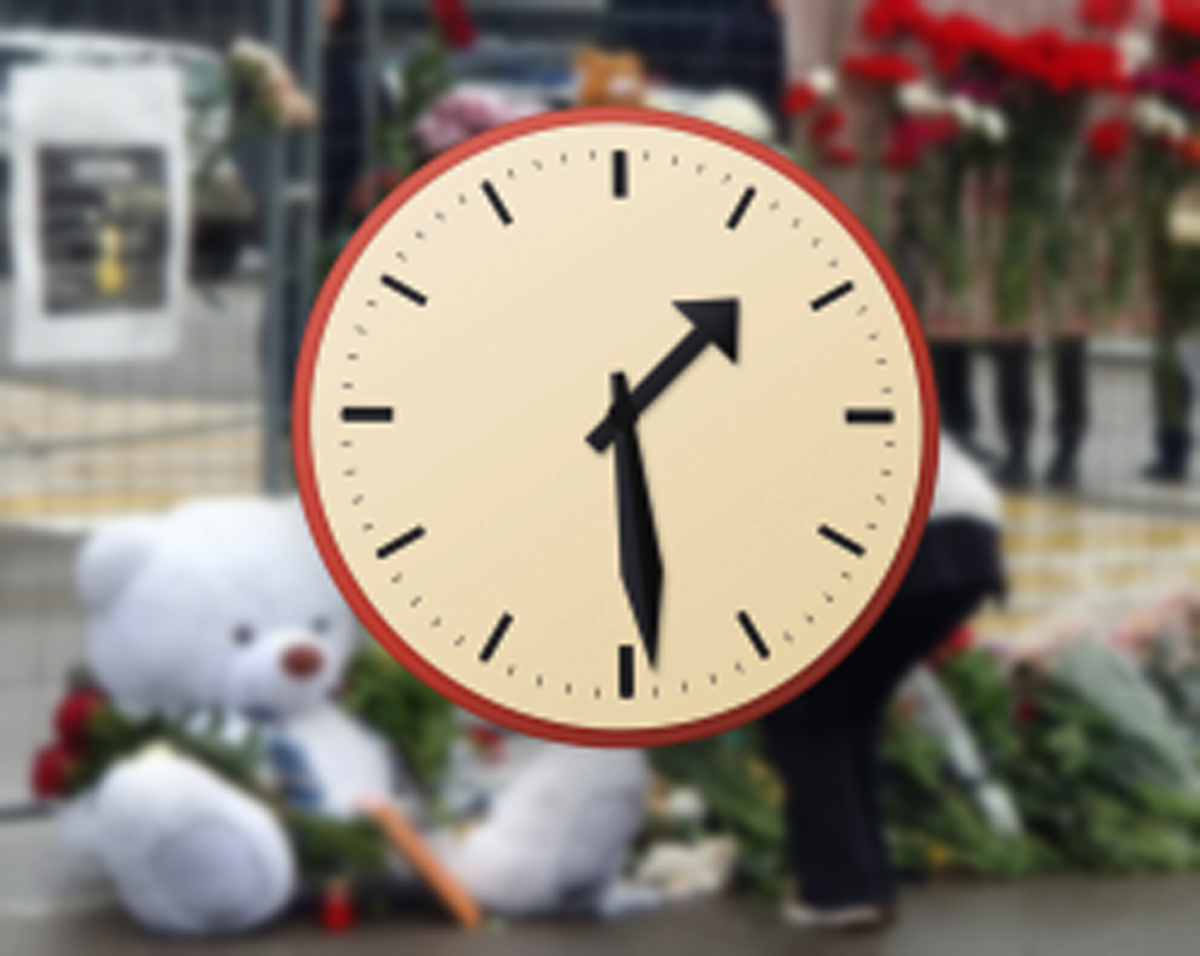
1:29
